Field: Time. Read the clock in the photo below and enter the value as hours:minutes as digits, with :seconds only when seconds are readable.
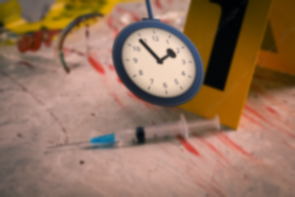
1:54
